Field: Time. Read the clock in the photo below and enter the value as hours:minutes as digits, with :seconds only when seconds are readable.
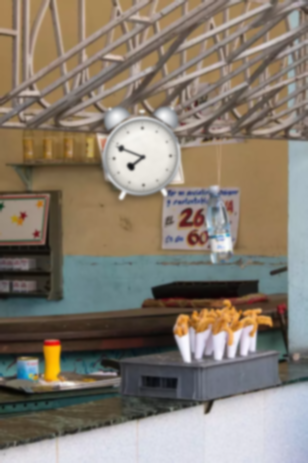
7:49
